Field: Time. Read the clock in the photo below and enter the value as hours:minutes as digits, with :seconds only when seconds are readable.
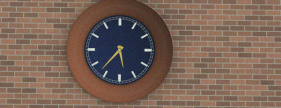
5:37
